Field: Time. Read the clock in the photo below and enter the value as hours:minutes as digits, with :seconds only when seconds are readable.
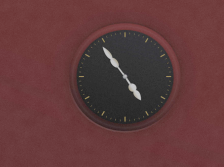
4:54
